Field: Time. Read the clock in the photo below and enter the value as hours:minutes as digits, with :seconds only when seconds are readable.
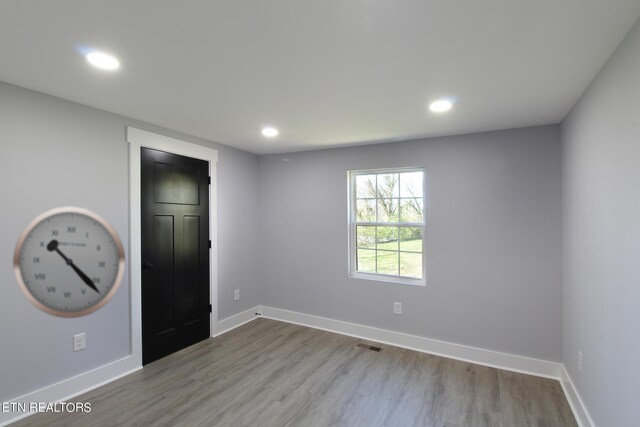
10:22
